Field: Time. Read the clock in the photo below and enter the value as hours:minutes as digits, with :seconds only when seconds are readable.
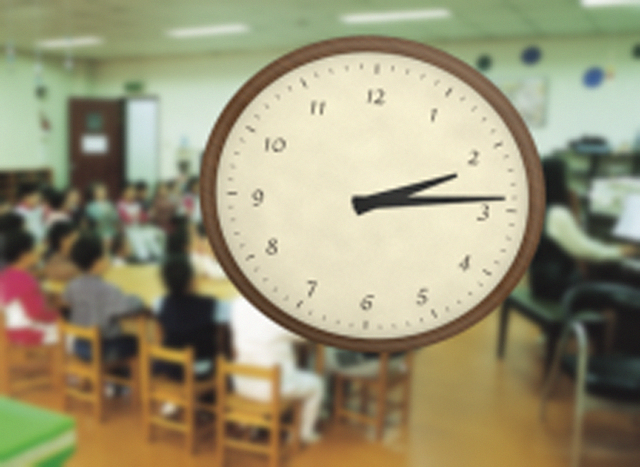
2:14
